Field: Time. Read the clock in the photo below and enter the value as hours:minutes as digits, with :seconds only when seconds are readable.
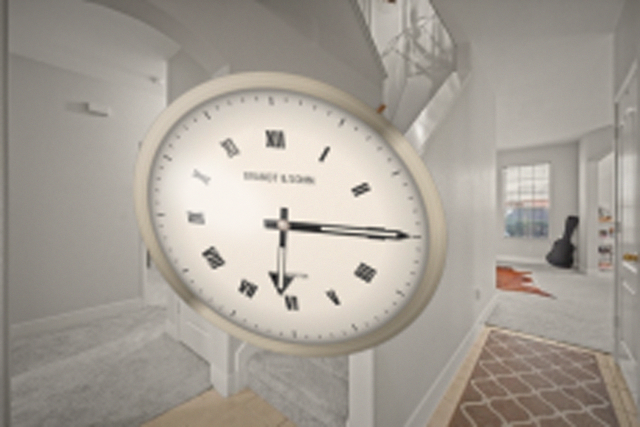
6:15
